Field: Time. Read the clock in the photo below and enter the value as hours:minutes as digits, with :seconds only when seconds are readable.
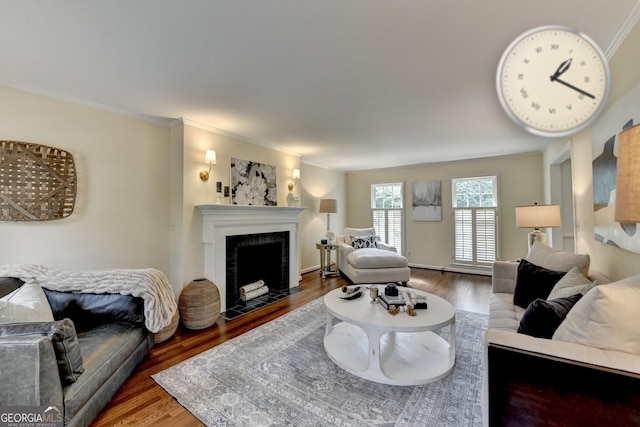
1:19
